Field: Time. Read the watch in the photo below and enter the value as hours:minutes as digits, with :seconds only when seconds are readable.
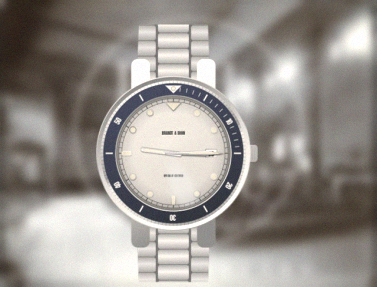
9:15
